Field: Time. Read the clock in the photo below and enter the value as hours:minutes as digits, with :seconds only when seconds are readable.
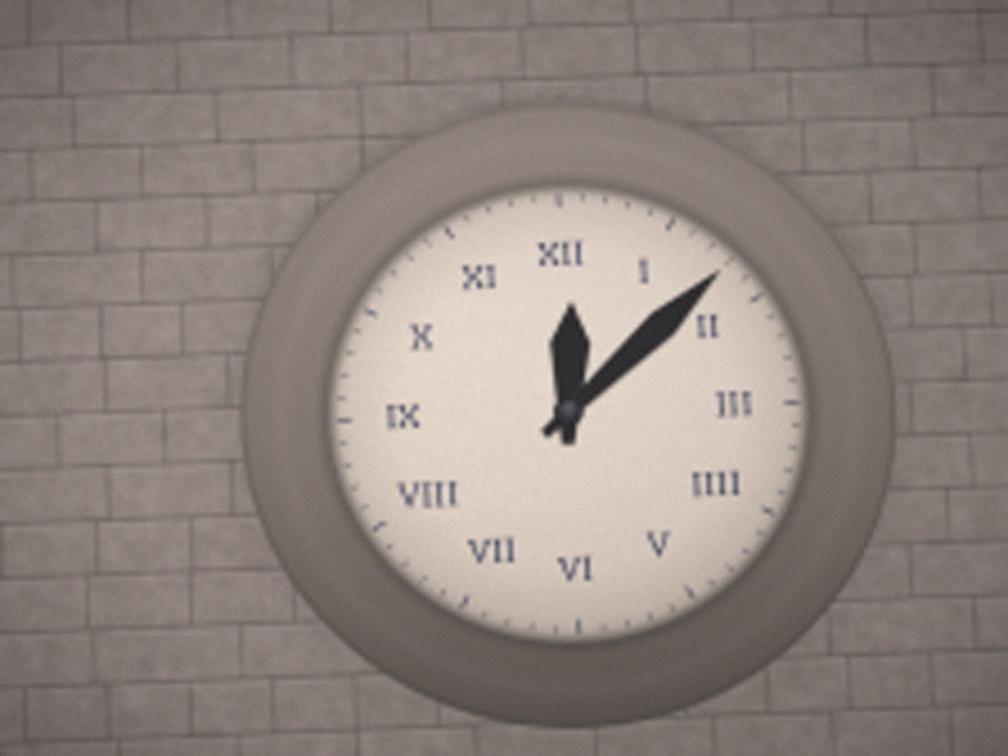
12:08
